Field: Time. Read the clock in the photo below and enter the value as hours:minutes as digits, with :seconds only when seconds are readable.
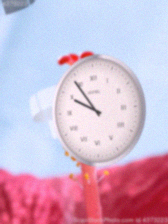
9:54
